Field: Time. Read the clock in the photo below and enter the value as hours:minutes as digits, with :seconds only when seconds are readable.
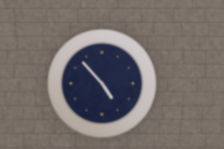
4:53
